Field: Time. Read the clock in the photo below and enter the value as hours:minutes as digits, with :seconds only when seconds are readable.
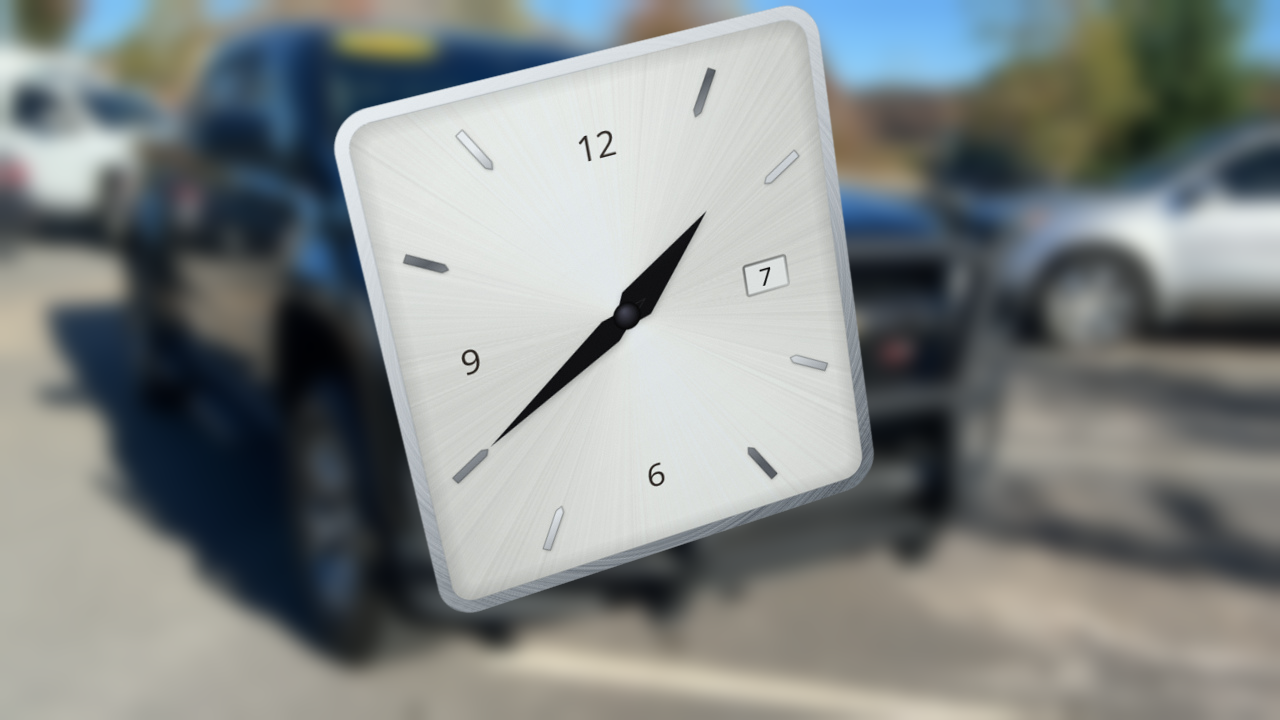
1:40
